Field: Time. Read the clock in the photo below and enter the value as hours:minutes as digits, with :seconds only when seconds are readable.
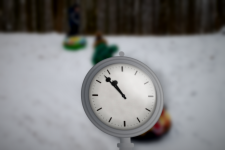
10:53
